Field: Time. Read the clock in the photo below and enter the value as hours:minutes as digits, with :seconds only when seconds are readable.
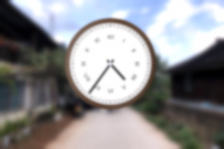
4:36
